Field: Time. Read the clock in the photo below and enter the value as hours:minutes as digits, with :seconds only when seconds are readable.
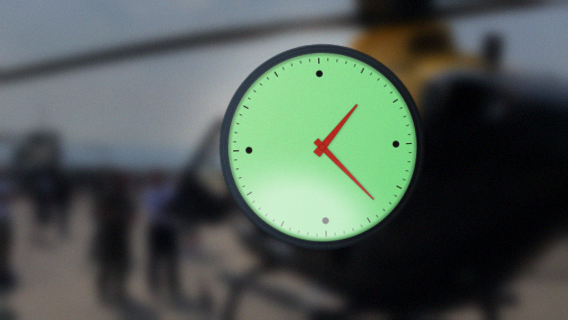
1:23
